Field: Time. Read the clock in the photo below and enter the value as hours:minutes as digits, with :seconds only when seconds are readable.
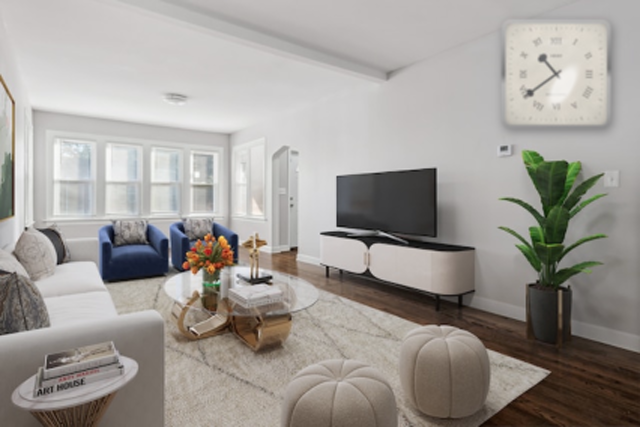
10:39
